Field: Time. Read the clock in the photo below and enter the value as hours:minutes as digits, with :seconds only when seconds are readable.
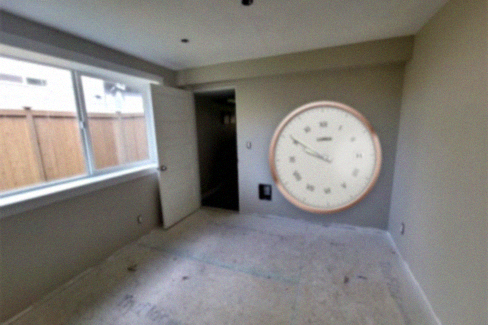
9:51
